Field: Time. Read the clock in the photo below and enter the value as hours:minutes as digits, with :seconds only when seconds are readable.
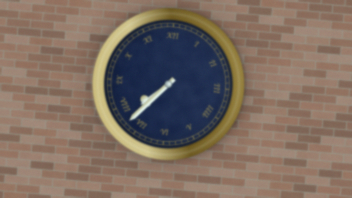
7:37
